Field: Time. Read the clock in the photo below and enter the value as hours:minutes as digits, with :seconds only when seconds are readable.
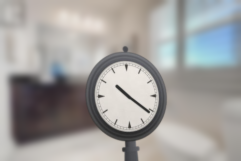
10:21
